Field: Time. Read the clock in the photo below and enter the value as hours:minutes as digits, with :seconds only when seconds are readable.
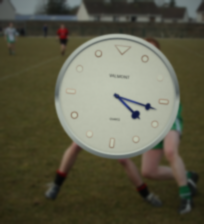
4:17
